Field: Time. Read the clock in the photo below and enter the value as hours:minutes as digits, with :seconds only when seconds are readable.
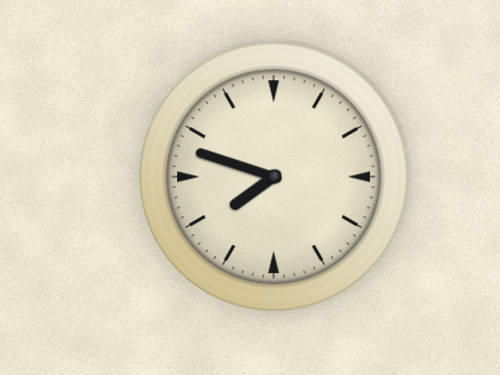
7:48
